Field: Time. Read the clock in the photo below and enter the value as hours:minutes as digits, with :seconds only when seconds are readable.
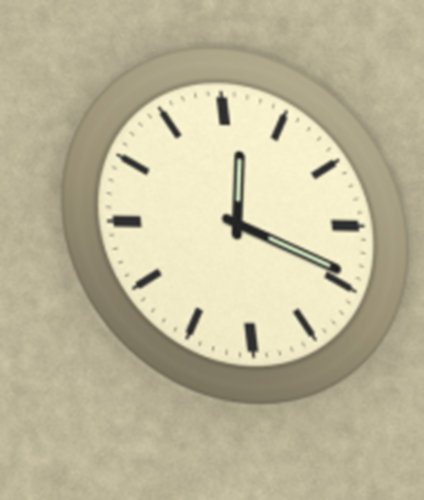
12:19
